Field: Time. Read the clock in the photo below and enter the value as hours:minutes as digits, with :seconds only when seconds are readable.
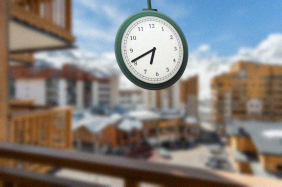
6:41
